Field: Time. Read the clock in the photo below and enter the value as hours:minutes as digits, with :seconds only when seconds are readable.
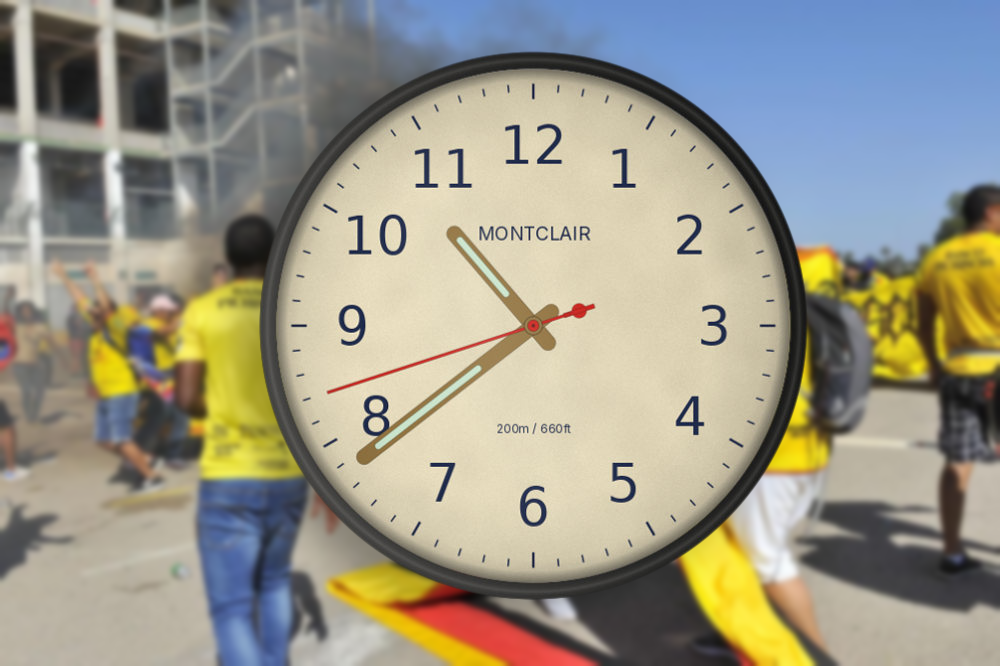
10:38:42
